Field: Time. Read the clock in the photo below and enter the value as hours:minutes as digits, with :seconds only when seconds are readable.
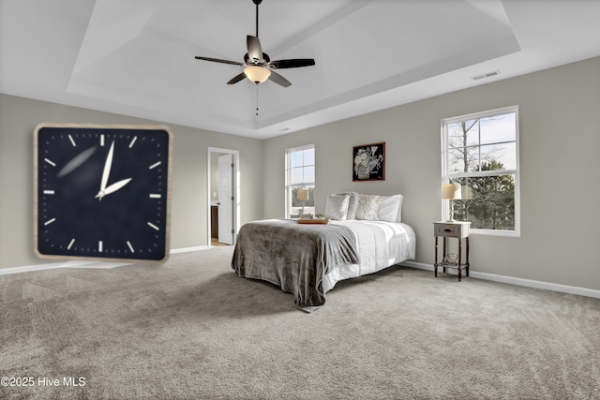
2:02
